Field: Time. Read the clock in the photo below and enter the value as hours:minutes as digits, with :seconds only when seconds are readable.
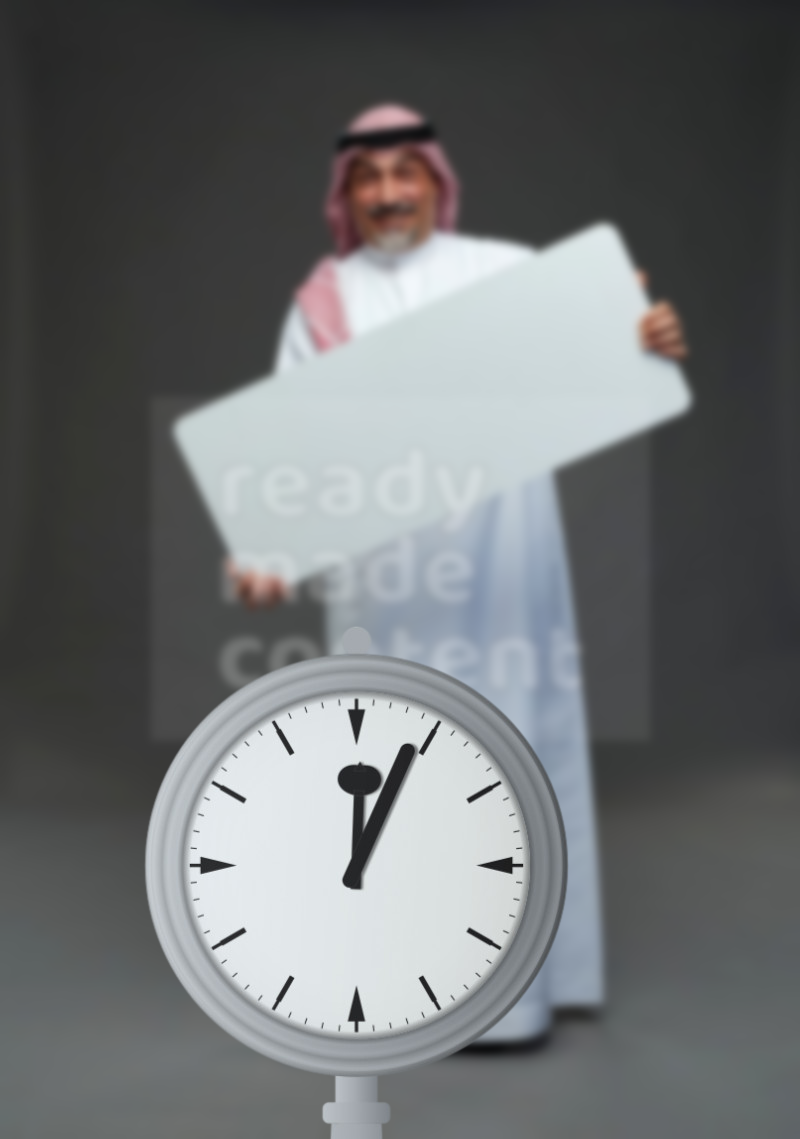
12:04
